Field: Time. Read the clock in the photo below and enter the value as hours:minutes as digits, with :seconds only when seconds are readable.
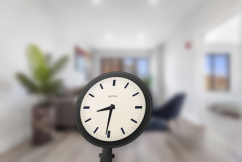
8:31
